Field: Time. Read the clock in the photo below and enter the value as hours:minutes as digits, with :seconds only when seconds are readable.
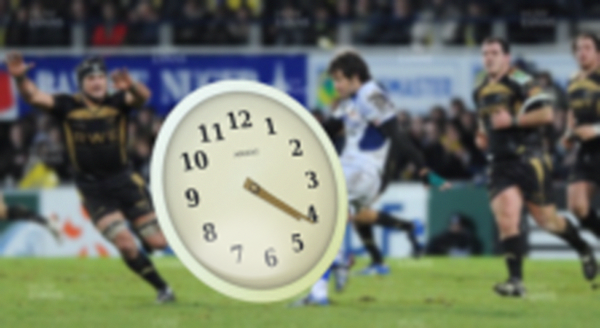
4:21
